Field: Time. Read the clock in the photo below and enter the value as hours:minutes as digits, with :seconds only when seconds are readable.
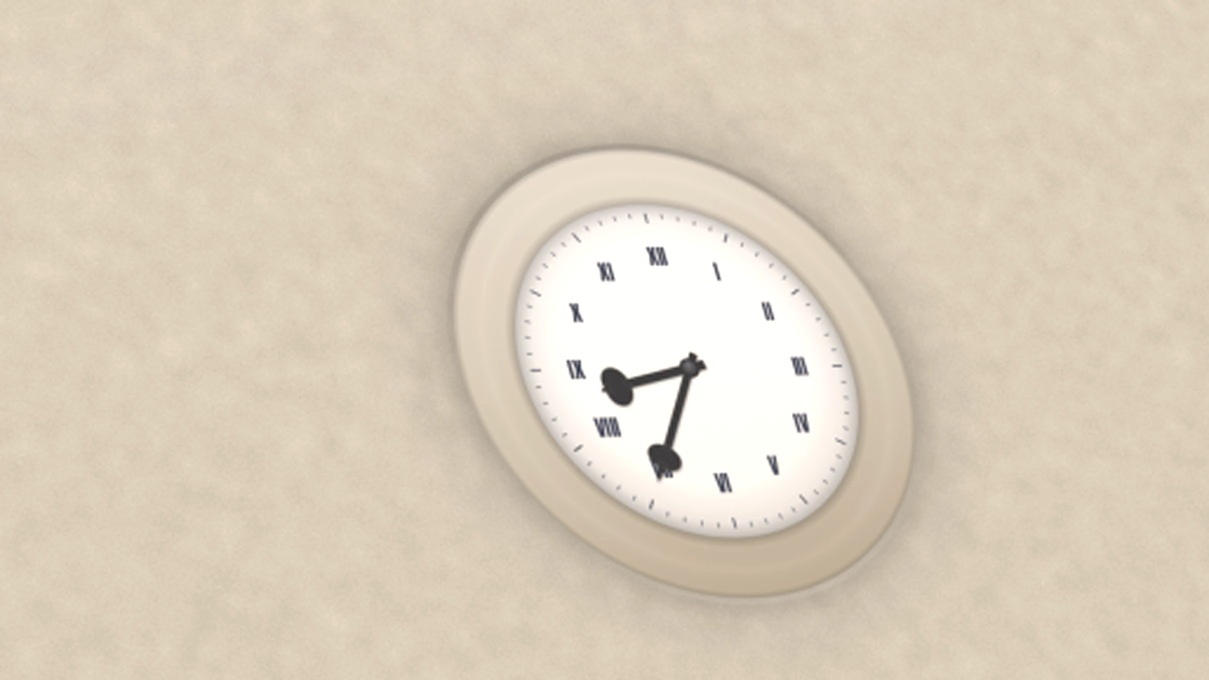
8:35
